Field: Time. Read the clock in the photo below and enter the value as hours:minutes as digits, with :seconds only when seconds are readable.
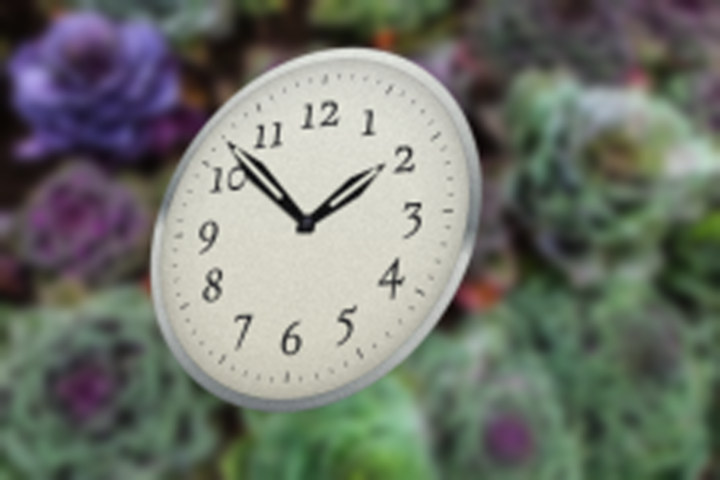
1:52
